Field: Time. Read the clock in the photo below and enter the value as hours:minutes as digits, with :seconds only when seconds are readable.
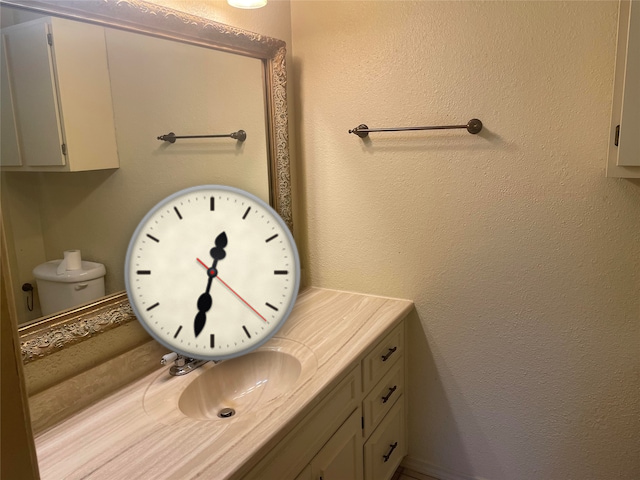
12:32:22
